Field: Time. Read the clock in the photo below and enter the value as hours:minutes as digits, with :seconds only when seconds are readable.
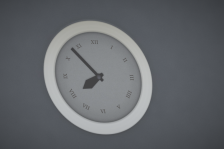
7:53
